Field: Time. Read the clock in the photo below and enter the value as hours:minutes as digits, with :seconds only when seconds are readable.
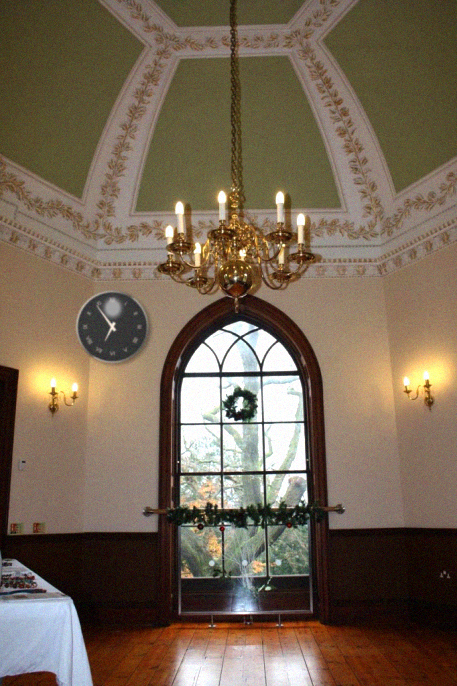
6:54
